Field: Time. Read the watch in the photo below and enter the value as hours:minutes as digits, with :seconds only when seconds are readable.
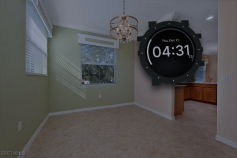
4:31
